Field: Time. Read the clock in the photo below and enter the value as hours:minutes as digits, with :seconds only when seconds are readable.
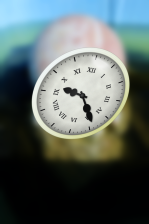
9:24
